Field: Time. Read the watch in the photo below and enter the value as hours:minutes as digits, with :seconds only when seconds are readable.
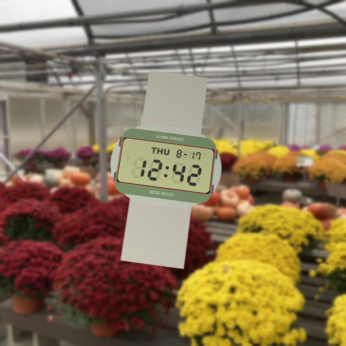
12:42
